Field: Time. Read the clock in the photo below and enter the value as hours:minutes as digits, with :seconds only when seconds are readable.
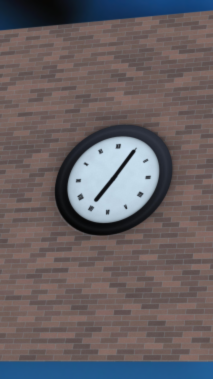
7:05
